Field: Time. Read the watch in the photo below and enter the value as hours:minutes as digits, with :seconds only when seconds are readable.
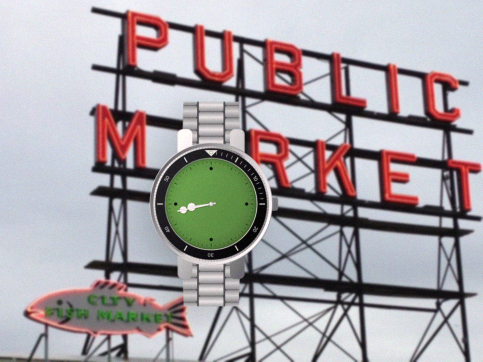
8:43
